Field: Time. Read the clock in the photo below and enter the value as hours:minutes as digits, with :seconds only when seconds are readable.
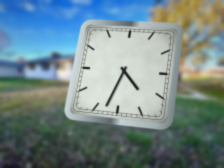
4:33
